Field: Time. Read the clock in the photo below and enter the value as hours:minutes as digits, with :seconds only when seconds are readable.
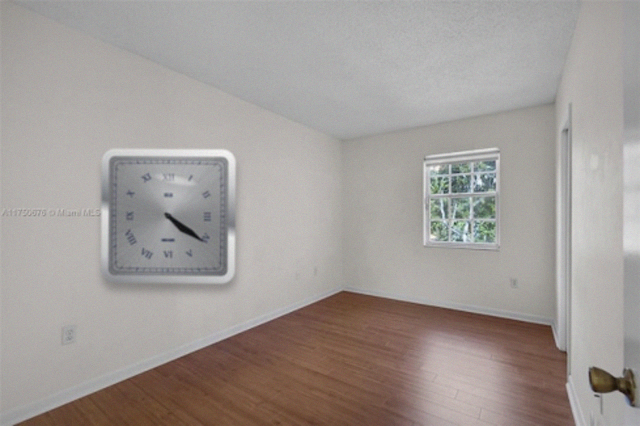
4:21
